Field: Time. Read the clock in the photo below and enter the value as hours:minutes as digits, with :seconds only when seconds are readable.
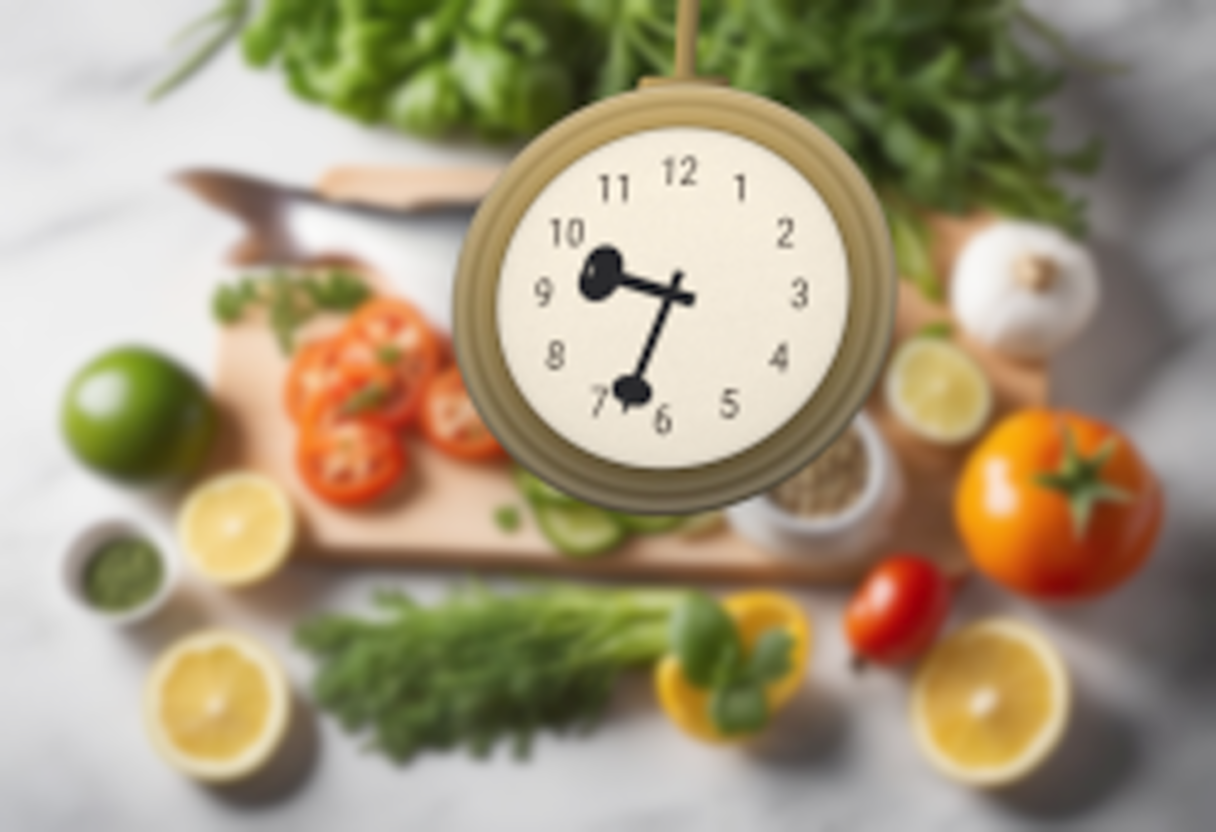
9:33
